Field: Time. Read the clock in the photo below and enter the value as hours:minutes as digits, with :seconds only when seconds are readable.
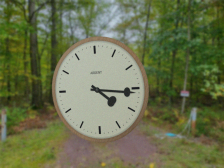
4:16
